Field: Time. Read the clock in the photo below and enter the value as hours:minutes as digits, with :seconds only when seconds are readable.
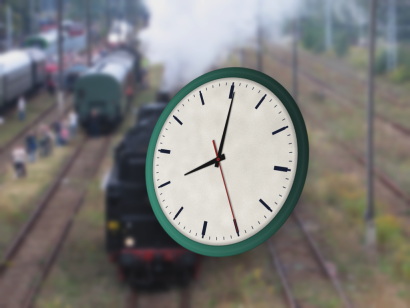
8:00:25
